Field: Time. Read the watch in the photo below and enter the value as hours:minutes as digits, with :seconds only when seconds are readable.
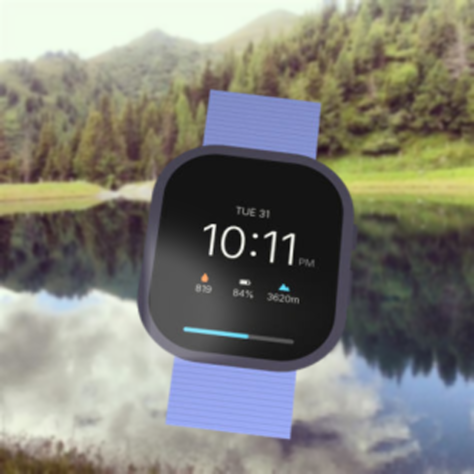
10:11
